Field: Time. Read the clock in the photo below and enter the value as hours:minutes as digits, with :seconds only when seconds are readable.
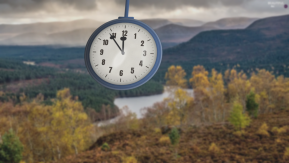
11:54
